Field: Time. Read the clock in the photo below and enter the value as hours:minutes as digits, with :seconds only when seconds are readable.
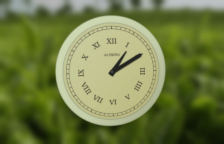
1:10
